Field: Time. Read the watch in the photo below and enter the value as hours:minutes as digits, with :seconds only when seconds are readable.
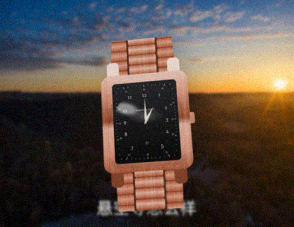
1:00
